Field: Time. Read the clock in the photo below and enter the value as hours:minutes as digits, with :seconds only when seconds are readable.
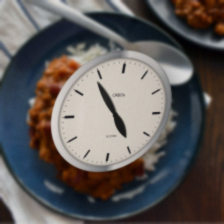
4:54
